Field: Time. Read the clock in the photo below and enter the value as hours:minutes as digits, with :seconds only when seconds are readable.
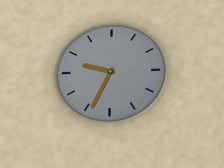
9:34
